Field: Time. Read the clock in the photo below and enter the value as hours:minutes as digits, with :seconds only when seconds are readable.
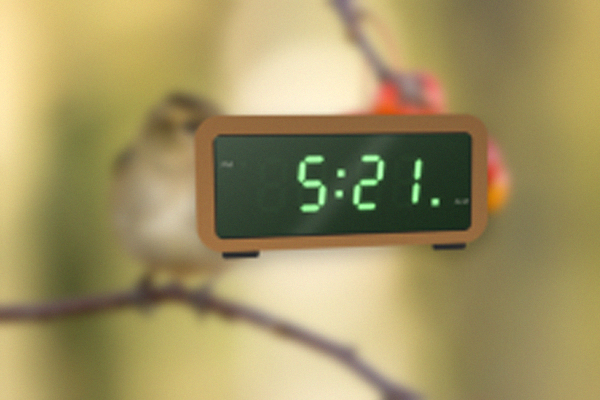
5:21
